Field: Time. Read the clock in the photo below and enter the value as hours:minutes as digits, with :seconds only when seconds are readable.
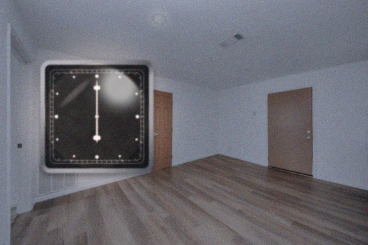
6:00
